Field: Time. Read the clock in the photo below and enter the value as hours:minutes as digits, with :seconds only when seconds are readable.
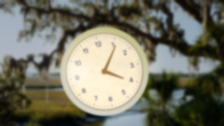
4:06
